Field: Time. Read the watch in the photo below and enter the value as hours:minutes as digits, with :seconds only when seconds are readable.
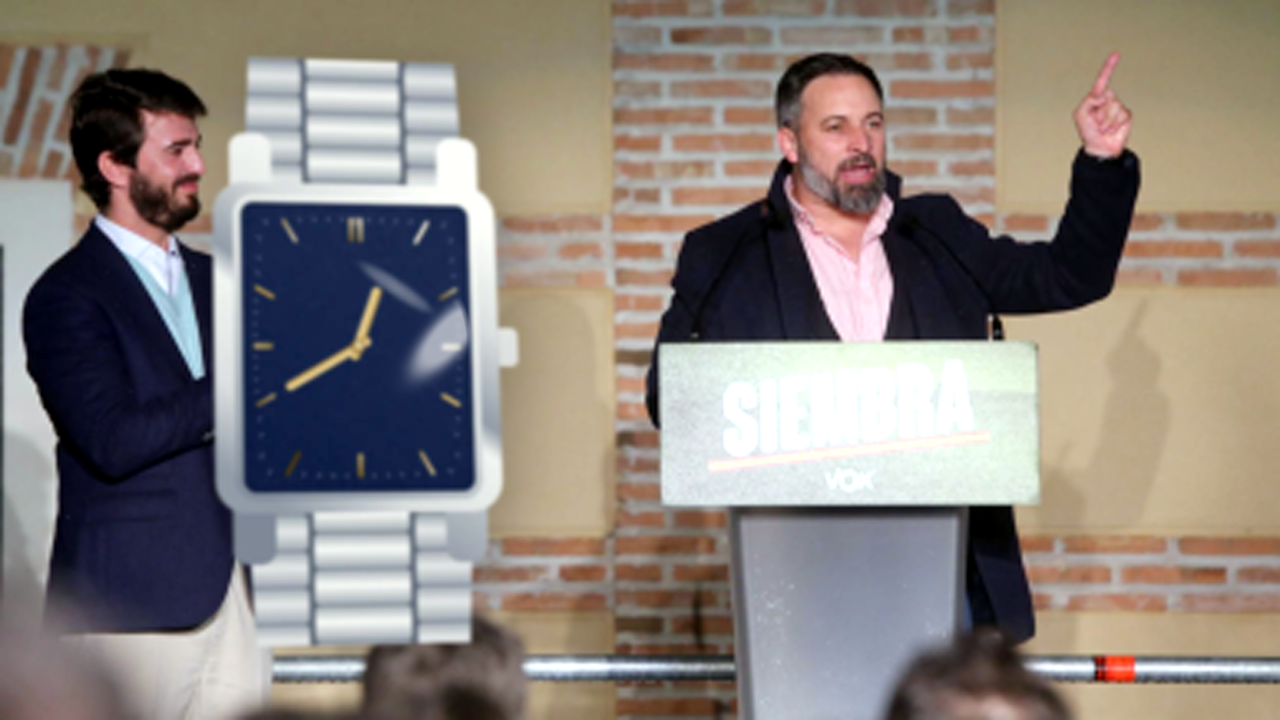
12:40
